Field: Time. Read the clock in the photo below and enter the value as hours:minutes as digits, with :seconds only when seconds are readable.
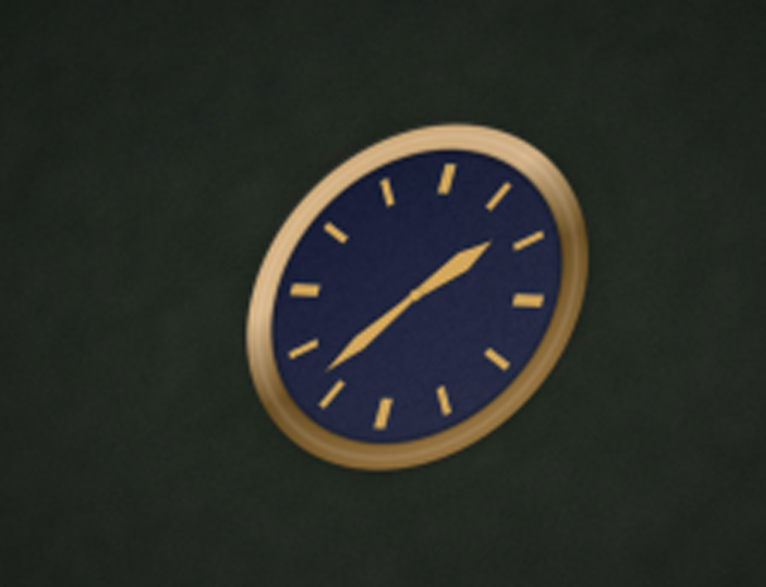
1:37
